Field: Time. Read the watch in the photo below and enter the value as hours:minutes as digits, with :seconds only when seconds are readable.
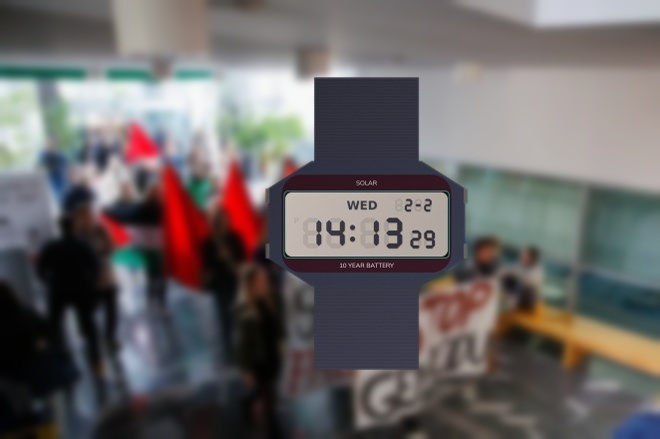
14:13:29
